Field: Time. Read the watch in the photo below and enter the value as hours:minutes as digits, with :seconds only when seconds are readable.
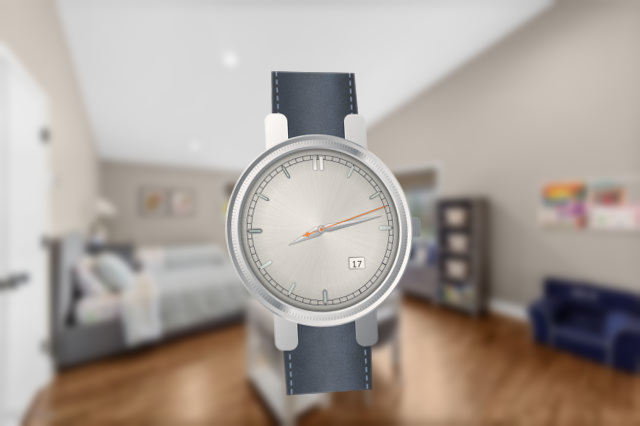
8:13:12
